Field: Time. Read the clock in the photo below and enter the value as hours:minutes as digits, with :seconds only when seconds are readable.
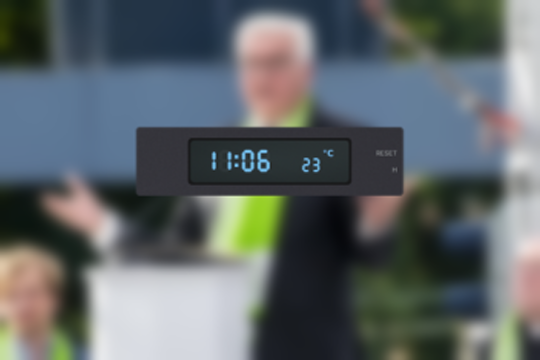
11:06
